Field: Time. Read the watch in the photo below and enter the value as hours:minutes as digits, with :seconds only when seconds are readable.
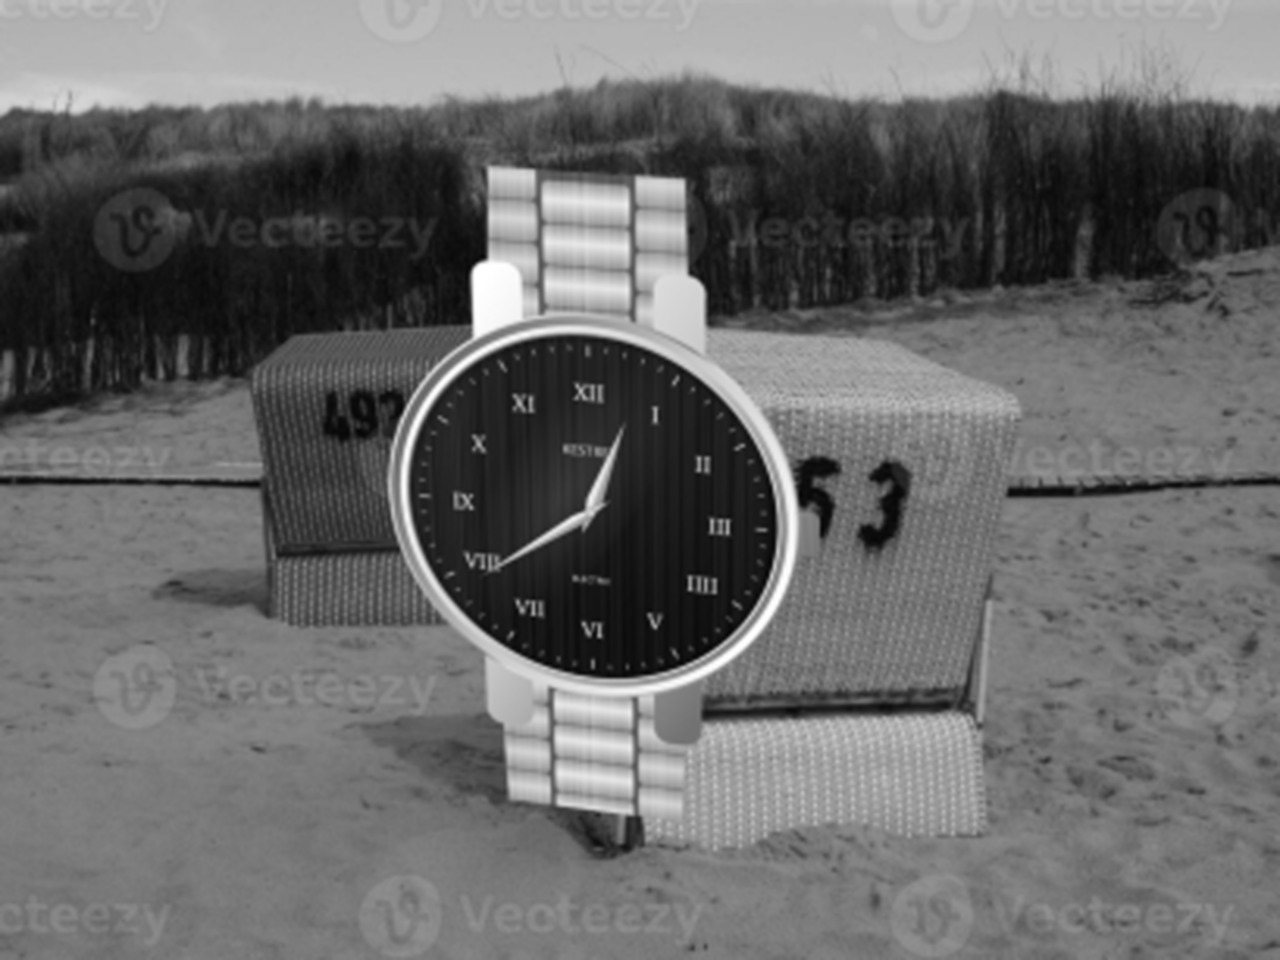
12:39
